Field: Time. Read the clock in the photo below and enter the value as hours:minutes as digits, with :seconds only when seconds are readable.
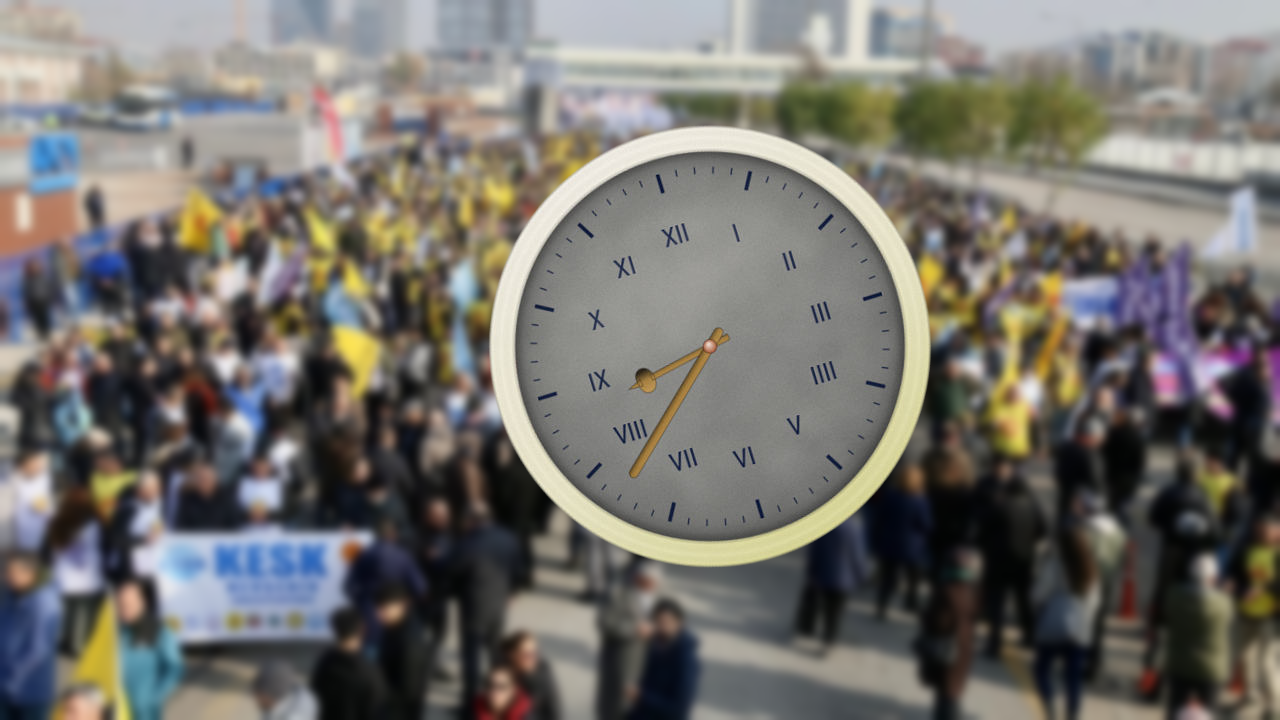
8:38
